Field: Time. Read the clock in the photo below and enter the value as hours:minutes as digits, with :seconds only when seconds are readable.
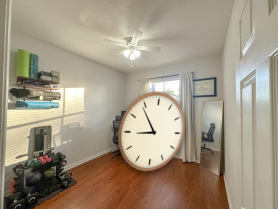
8:54
